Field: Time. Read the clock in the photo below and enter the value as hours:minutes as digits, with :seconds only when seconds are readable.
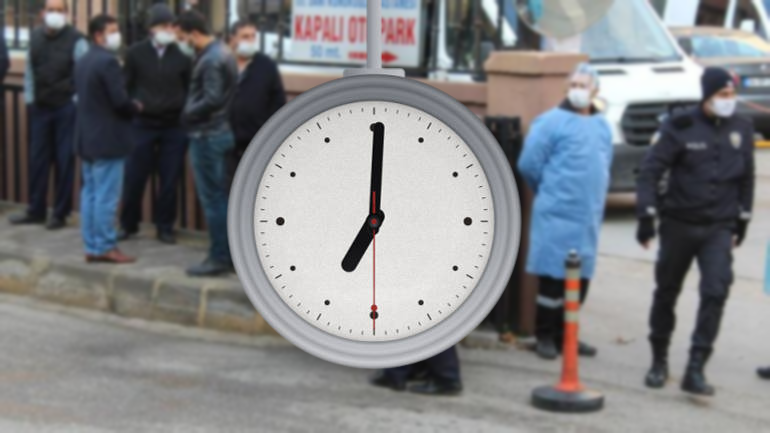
7:00:30
